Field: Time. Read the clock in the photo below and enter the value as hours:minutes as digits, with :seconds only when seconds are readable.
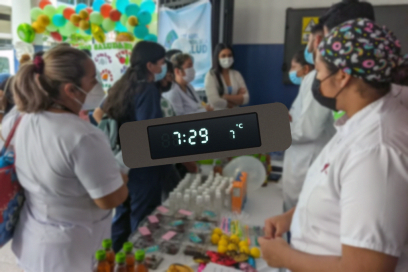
7:29
